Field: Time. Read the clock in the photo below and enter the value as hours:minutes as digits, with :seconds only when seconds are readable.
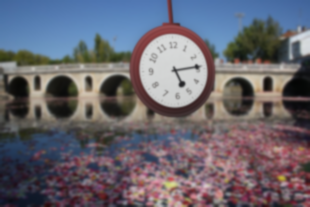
5:14
